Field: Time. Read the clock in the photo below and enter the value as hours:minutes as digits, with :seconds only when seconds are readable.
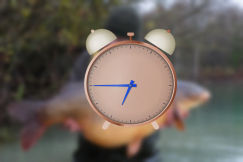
6:45
